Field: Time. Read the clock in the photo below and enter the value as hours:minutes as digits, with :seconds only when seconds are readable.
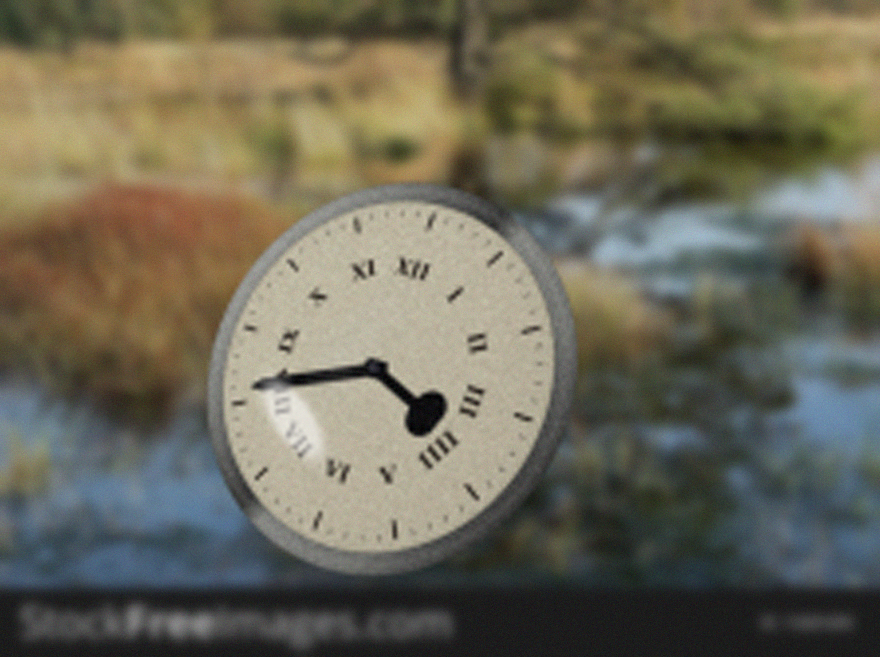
3:41
